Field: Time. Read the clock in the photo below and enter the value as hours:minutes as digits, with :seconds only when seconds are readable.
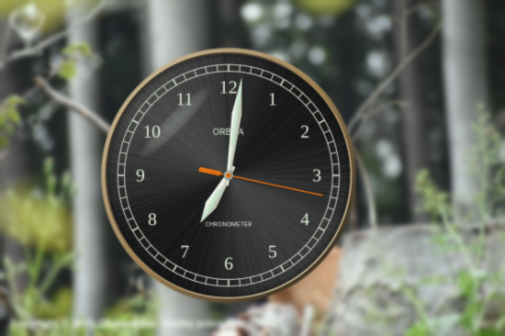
7:01:17
